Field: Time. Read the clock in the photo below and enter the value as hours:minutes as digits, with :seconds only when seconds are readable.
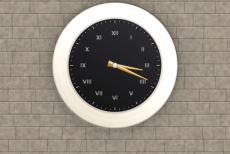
3:19
